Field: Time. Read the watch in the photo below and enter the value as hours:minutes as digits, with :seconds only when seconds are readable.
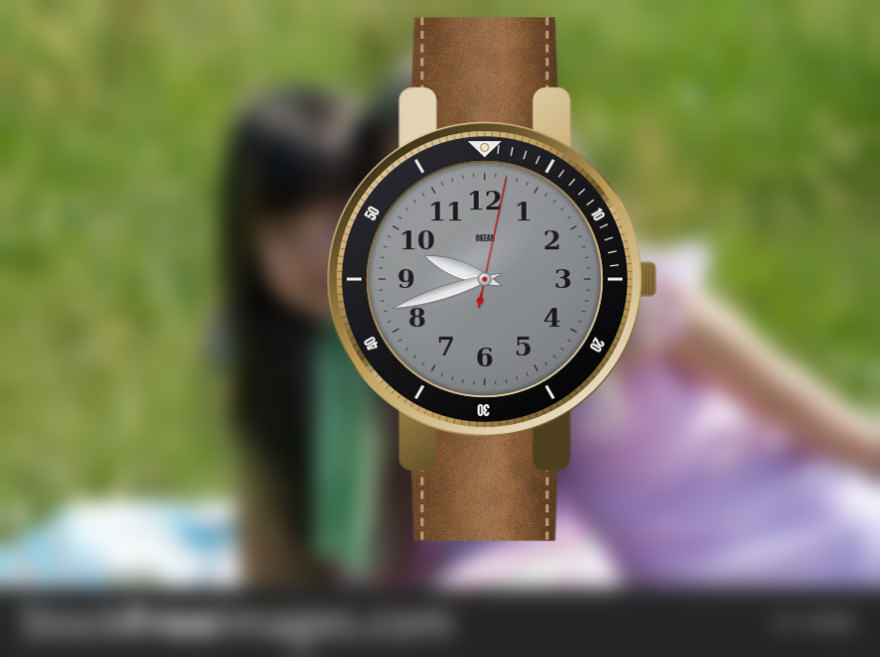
9:42:02
